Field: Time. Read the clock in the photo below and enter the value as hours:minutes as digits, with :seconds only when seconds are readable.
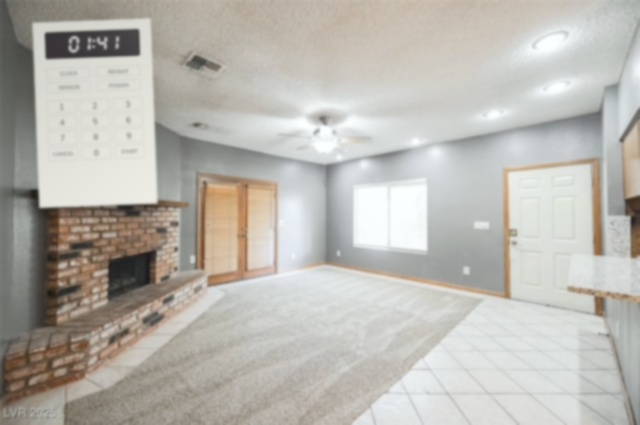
1:41
